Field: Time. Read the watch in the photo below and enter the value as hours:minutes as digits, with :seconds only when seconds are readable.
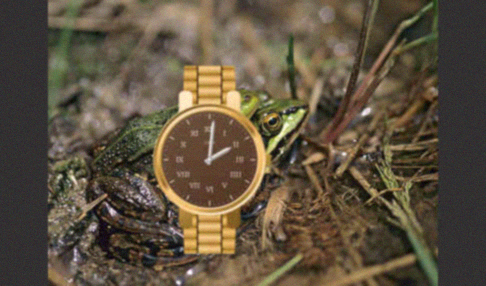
2:01
